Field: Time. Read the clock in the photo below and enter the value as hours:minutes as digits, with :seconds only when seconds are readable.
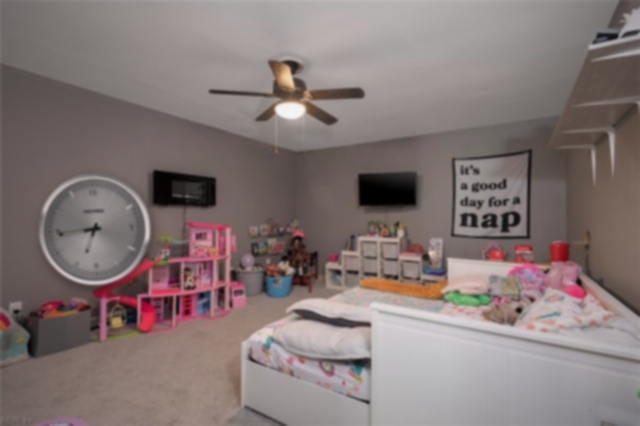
6:44
